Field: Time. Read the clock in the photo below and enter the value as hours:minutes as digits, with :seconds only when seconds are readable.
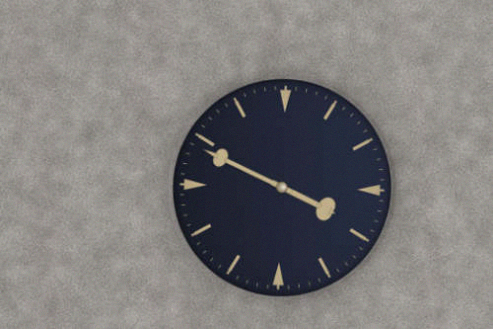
3:49
